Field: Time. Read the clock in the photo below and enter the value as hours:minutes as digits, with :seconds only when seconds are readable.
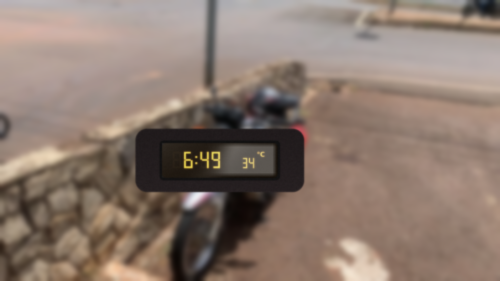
6:49
